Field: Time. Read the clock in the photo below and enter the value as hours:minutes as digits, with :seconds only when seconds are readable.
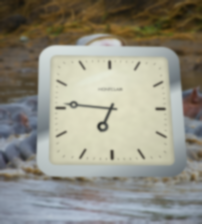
6:46
